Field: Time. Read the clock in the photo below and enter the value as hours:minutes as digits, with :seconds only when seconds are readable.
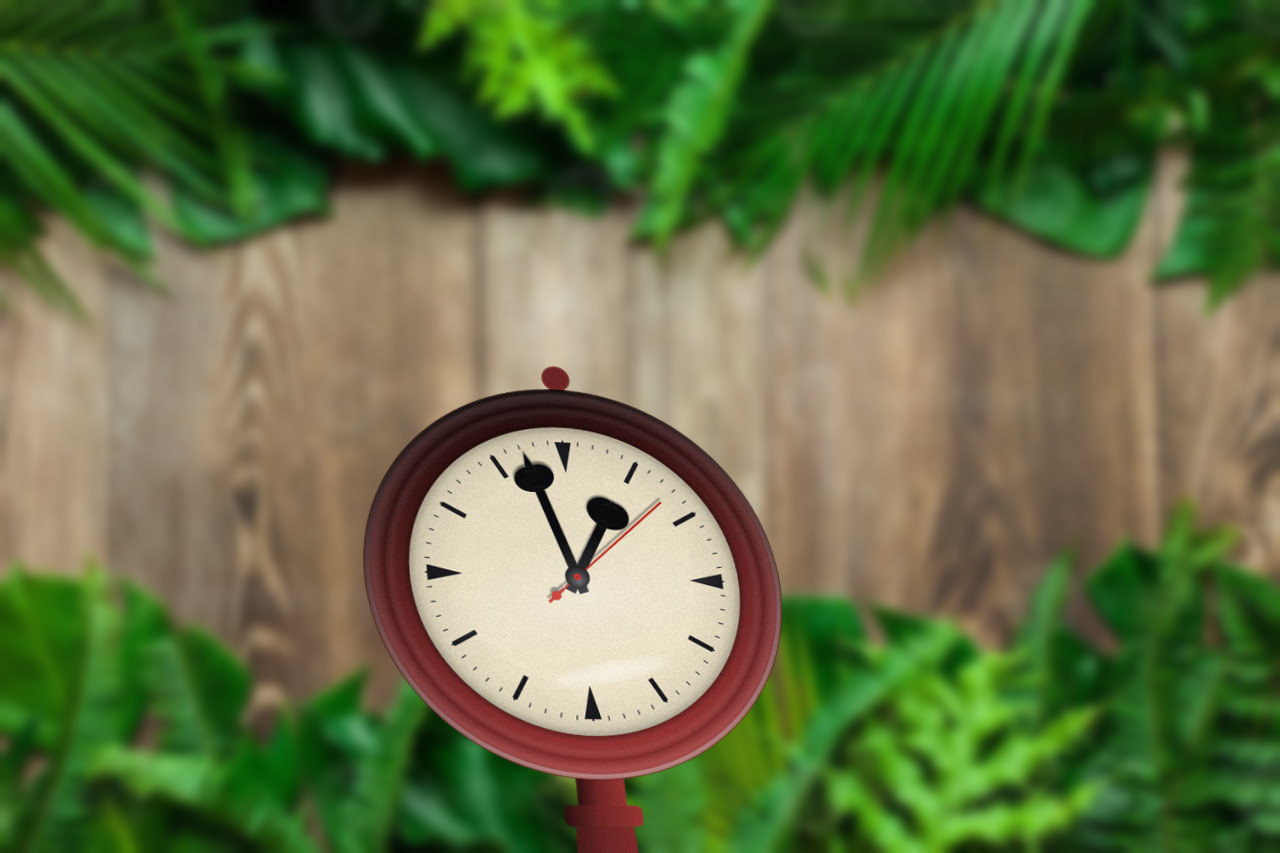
12:57:08
